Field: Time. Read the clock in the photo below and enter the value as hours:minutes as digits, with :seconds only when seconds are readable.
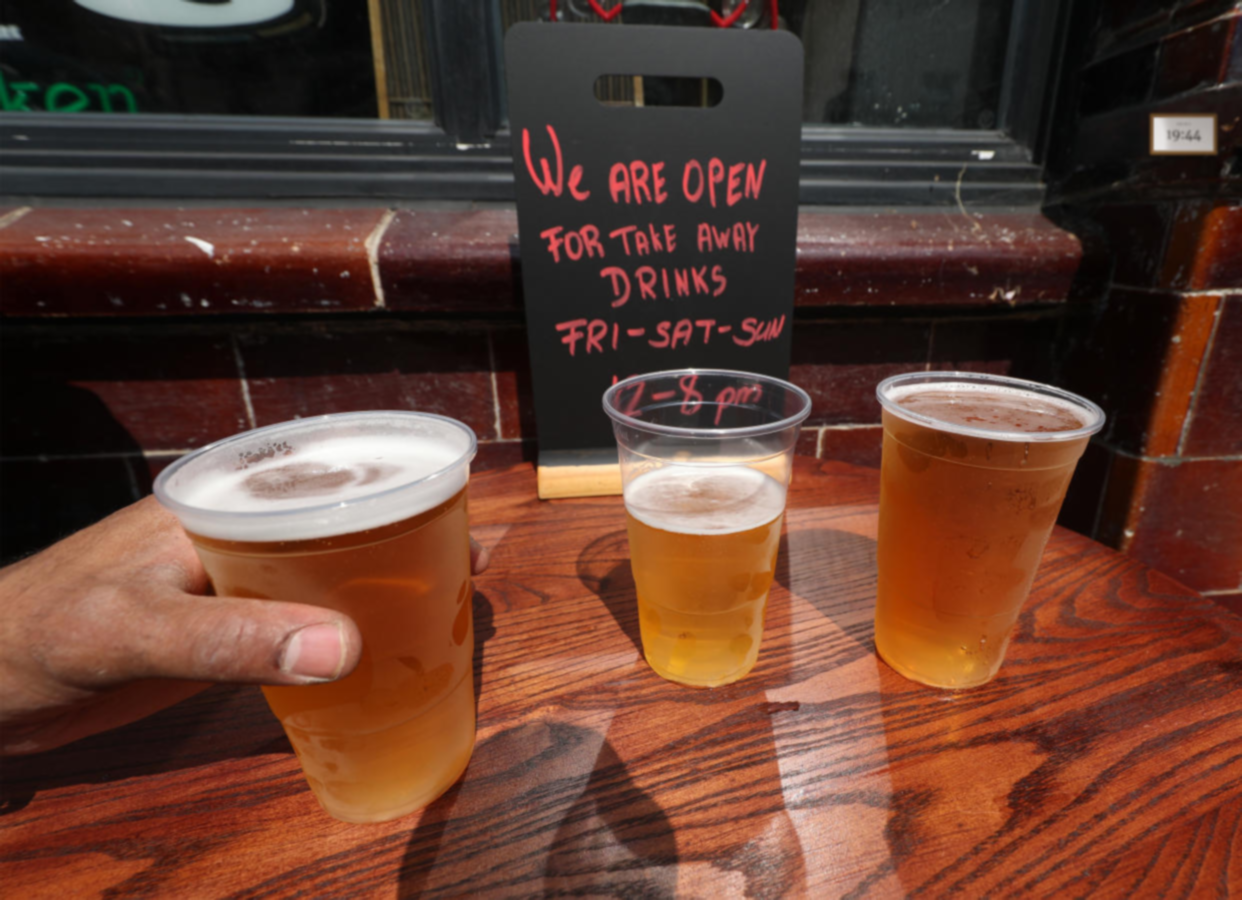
19:44
